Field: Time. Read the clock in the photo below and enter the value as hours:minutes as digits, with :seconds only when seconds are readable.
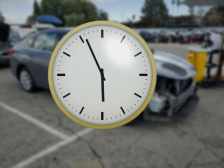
5:56
